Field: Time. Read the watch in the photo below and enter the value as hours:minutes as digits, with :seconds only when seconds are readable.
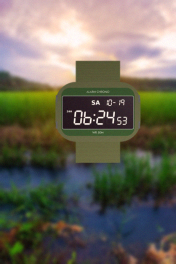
6:24:53
